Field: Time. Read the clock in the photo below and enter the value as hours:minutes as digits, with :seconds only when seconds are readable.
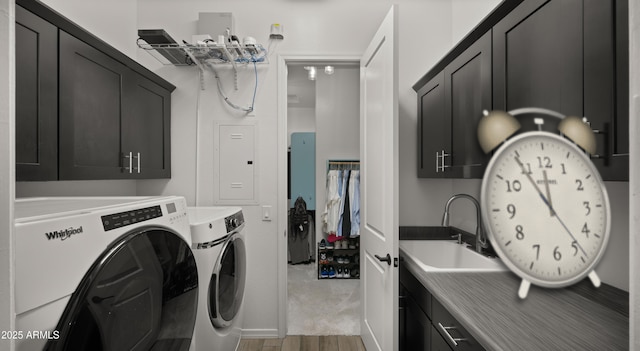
11:54:24
